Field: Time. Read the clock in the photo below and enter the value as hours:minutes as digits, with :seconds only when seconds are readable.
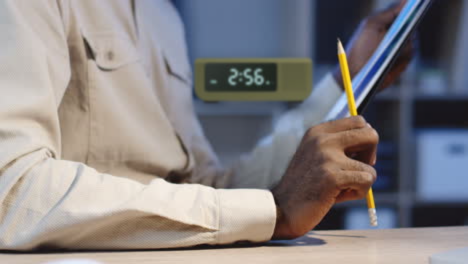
2:56
